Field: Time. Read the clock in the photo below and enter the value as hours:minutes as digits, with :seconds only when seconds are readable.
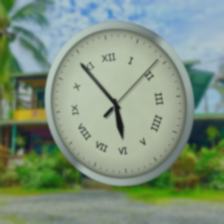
5:54:09
